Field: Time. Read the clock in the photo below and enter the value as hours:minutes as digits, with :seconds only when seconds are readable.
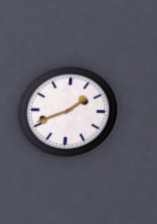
1:41
